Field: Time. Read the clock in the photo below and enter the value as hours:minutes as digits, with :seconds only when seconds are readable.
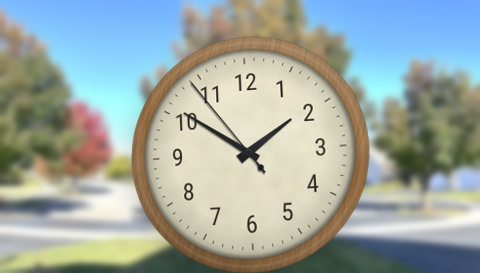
1:50:54
